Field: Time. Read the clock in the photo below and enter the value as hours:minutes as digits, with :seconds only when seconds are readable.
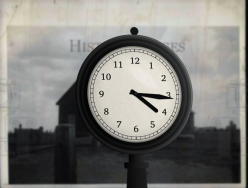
4:16
